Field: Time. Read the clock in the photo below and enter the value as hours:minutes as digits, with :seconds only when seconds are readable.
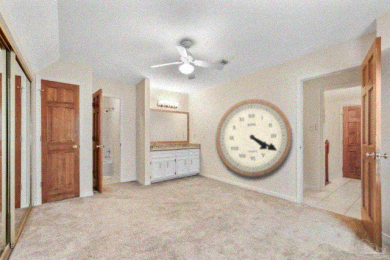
4:20
